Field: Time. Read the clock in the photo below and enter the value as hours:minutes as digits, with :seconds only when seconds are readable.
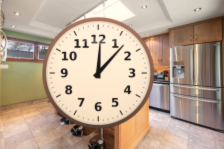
12:07
